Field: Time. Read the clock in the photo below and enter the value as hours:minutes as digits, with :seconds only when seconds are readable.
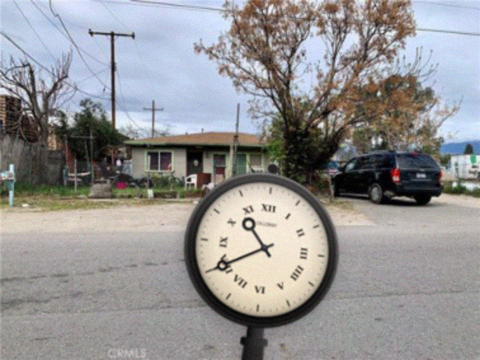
10:40
